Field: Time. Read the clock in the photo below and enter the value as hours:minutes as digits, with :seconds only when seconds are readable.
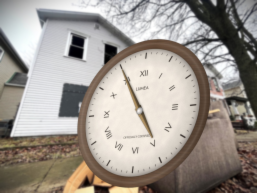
4:55
